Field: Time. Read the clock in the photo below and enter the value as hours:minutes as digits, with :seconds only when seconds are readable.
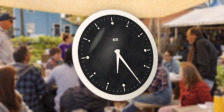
6:25
